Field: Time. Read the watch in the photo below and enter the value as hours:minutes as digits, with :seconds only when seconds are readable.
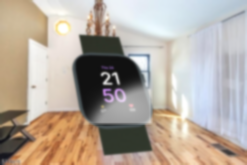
21:50
